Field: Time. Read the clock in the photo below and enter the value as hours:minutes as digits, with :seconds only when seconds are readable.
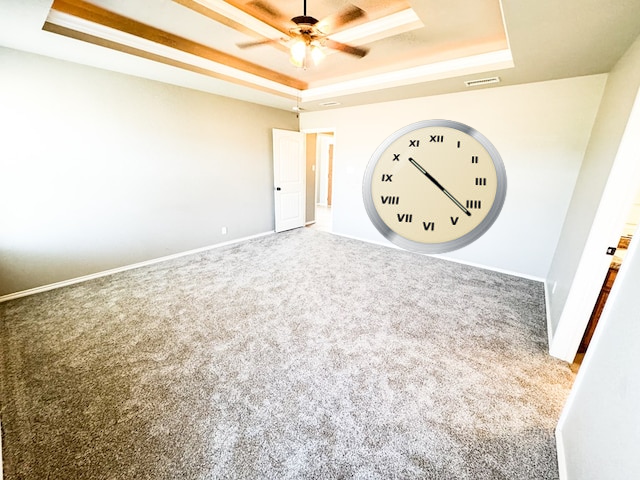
10:22
